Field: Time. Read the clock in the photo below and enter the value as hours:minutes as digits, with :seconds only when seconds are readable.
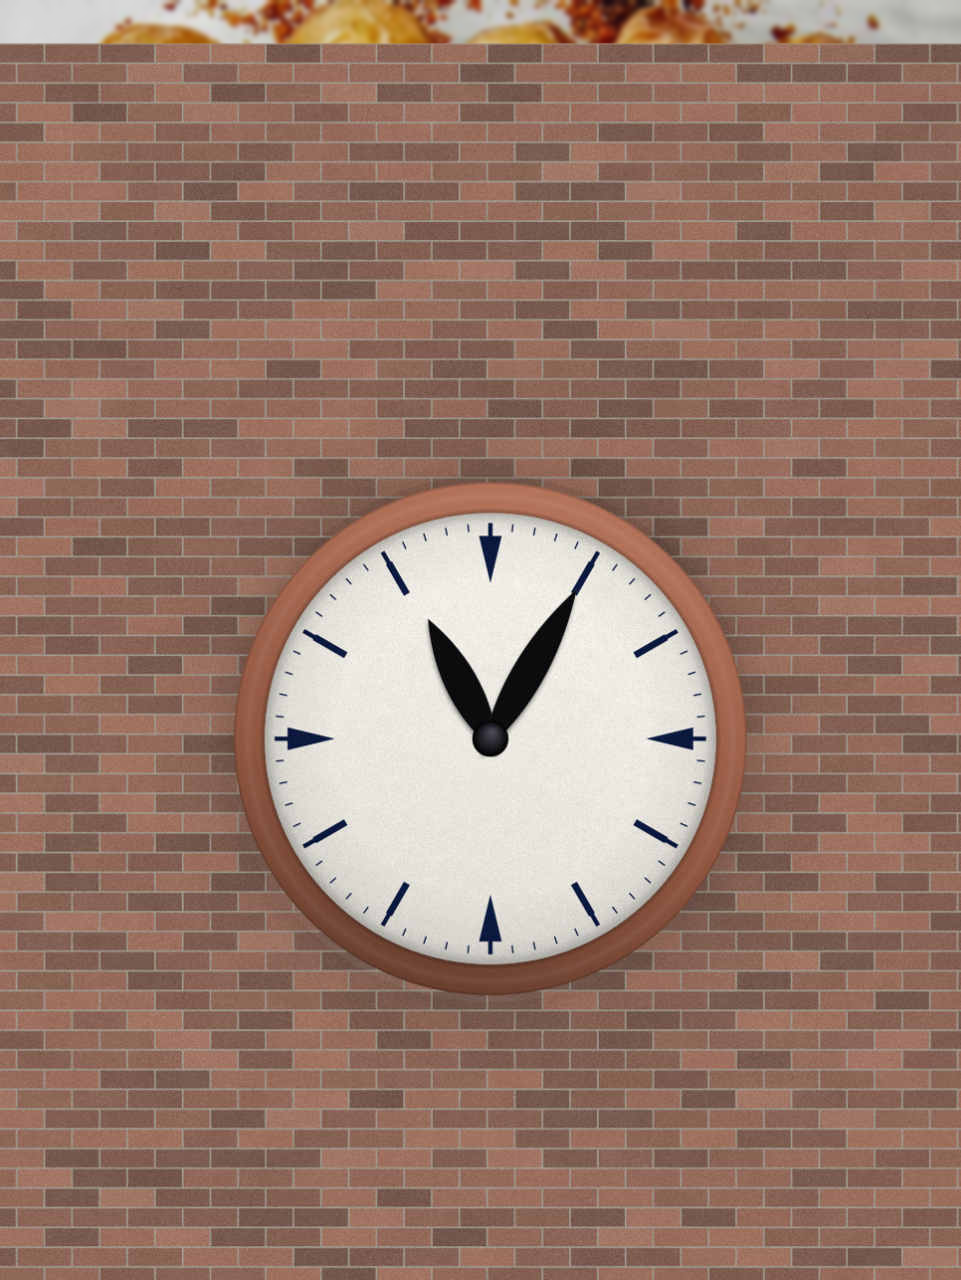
11:05
